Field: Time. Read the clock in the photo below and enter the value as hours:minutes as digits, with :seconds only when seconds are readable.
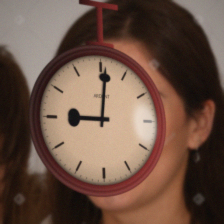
9:01
